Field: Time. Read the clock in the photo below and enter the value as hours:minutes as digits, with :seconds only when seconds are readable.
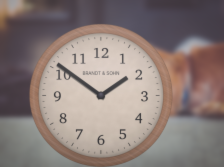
1:51
